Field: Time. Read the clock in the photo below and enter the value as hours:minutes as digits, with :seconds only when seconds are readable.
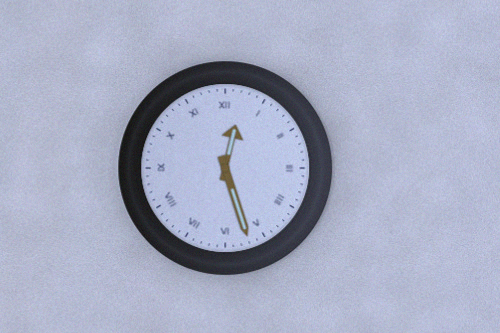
12:27
